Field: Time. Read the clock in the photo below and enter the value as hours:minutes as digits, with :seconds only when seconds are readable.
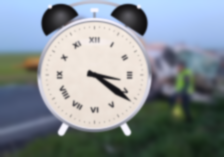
3:21
